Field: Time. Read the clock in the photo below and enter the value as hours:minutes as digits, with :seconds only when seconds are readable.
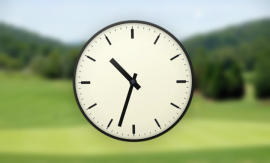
10:33
